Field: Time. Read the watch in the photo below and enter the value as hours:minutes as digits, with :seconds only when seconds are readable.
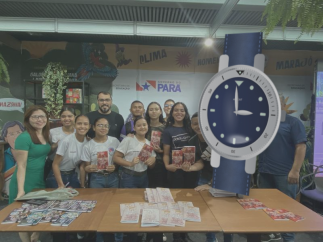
2:59
